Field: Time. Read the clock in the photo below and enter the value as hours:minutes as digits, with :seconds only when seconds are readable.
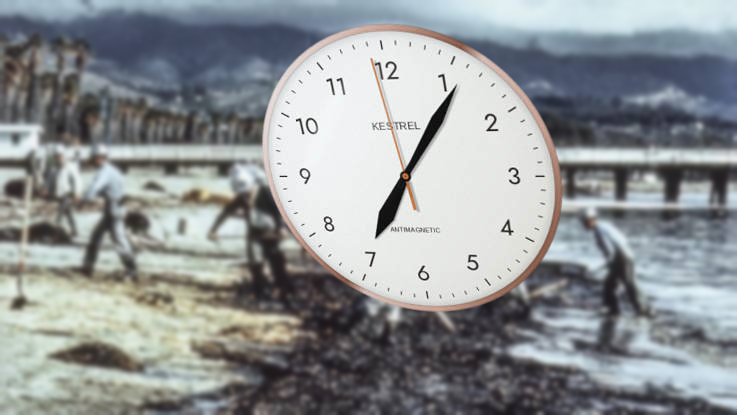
7:05:59
